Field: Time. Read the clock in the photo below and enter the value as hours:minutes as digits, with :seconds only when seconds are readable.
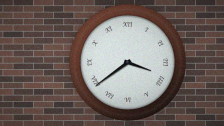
3:39
